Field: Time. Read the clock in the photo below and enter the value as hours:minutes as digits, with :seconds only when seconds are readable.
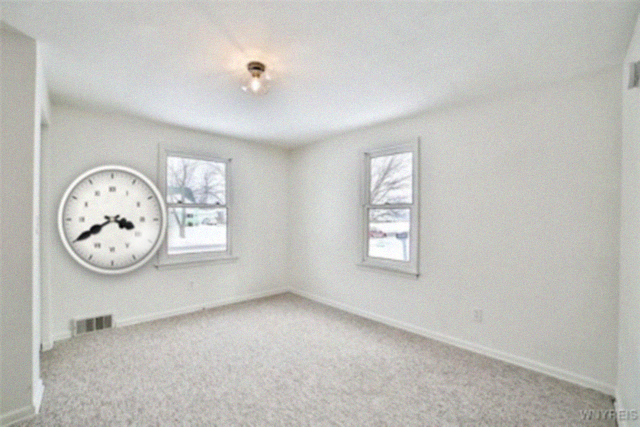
3:40
